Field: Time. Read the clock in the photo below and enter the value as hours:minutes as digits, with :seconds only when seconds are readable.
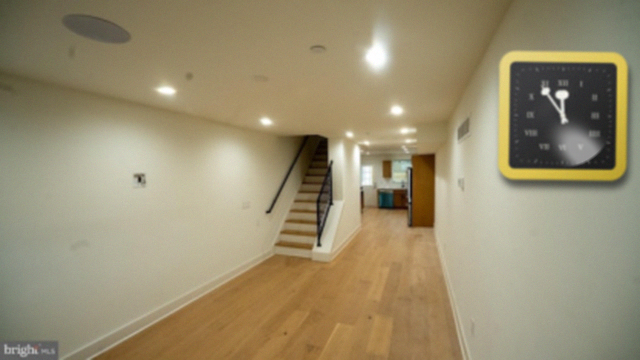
11:54
